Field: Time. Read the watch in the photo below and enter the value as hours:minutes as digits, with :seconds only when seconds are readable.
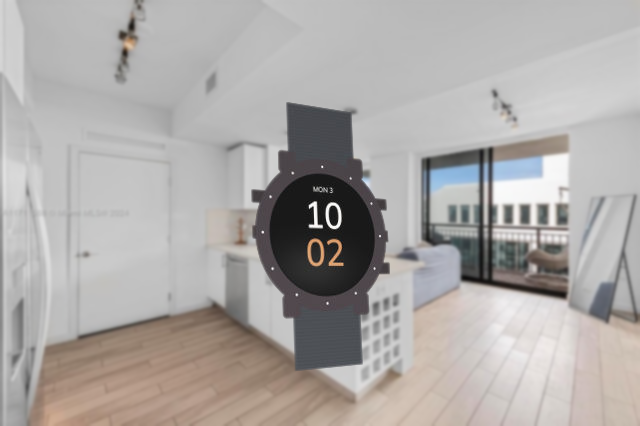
10:02
